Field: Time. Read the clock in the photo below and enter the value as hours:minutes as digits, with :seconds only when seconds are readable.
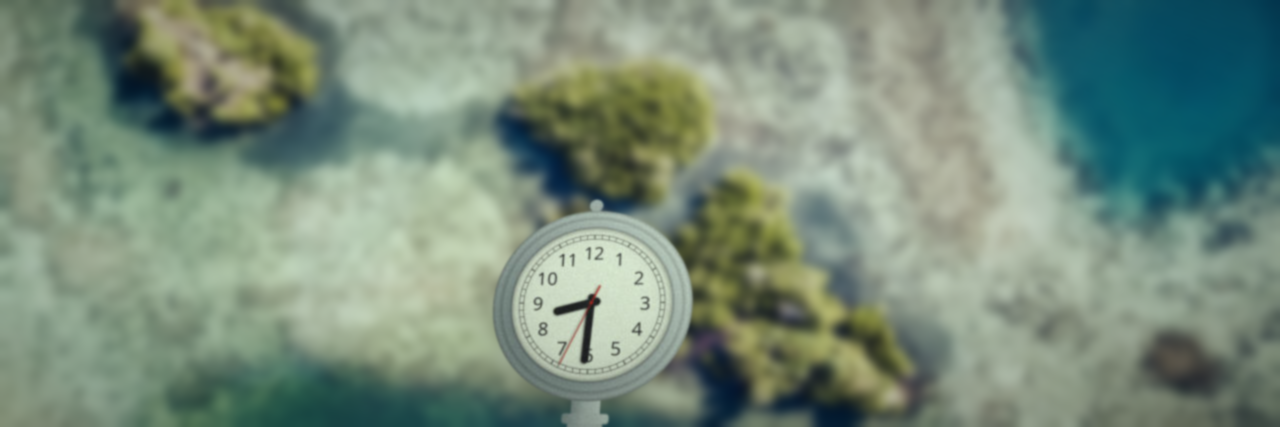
8:30:34
